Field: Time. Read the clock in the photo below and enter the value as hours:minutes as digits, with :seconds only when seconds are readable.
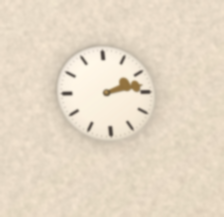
2:13
